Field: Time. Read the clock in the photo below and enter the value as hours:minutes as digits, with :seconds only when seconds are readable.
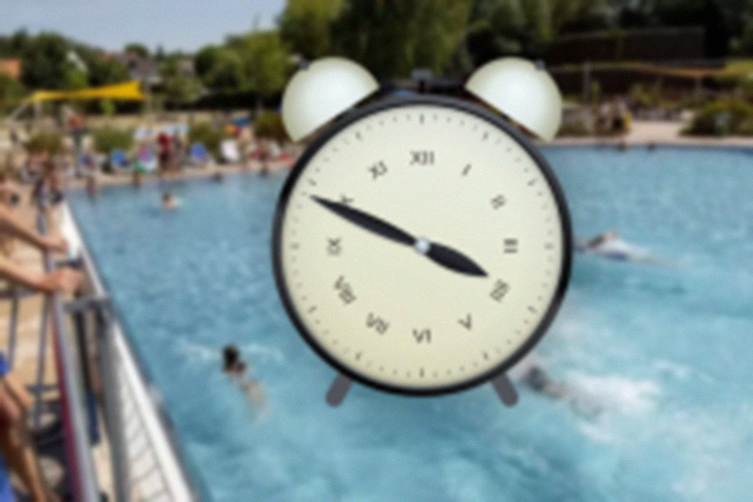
3:49
